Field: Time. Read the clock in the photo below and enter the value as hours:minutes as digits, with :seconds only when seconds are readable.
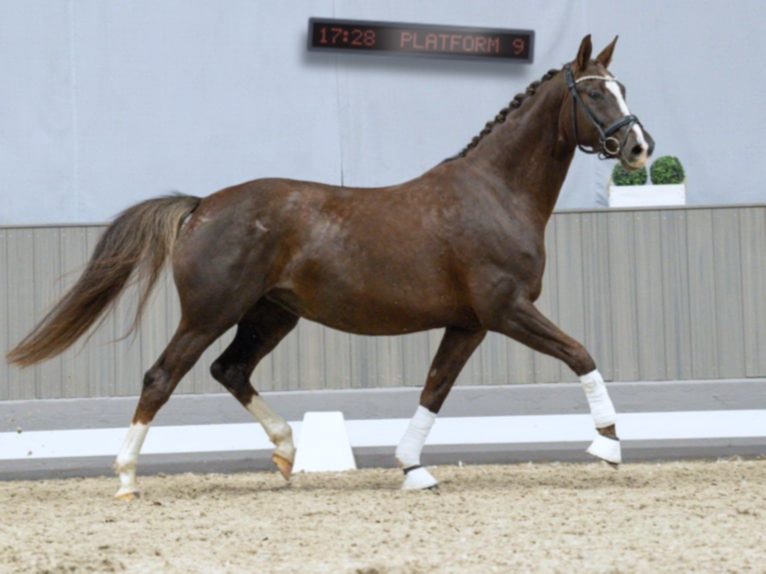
17:28
